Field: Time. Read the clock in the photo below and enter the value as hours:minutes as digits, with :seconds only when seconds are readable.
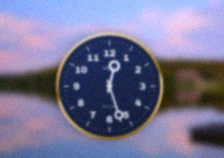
12:27
